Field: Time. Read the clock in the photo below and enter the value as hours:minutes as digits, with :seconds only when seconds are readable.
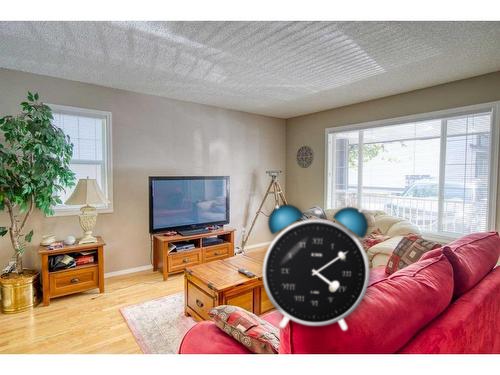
4:09
